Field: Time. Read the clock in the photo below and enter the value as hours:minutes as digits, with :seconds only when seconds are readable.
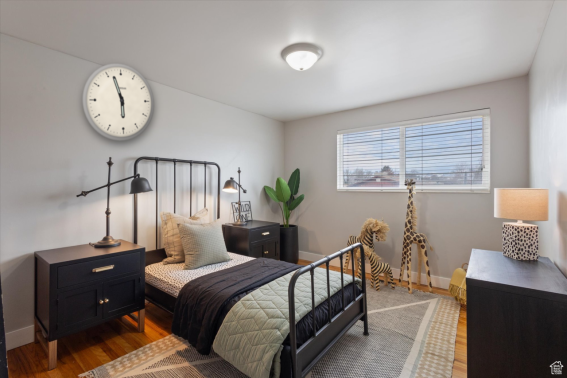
5:57
